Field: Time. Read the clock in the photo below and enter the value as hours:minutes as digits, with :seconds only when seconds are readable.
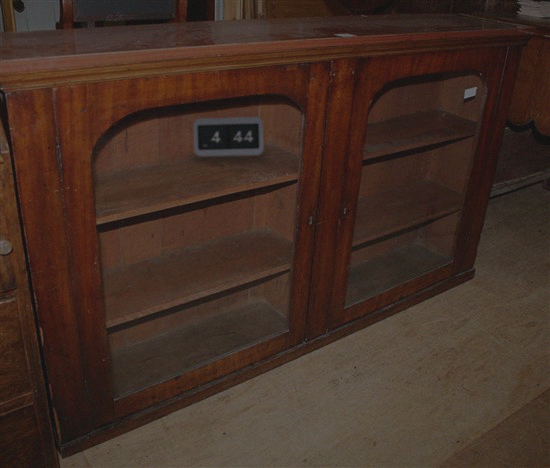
4:44
